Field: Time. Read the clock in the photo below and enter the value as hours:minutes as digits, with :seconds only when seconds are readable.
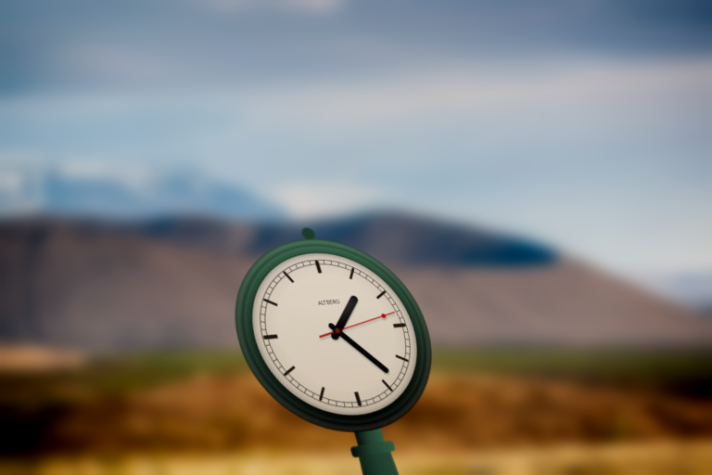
1:23:13
